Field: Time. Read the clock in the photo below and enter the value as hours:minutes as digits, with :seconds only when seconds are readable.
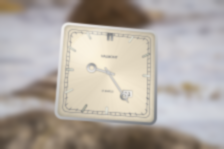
9:24
